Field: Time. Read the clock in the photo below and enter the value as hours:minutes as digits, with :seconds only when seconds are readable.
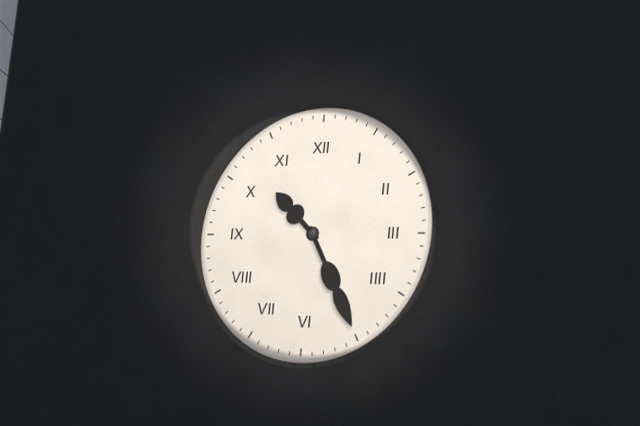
10:25
